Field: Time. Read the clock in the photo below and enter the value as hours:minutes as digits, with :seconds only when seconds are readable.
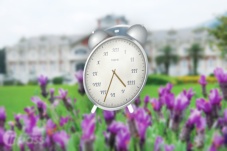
4:33
